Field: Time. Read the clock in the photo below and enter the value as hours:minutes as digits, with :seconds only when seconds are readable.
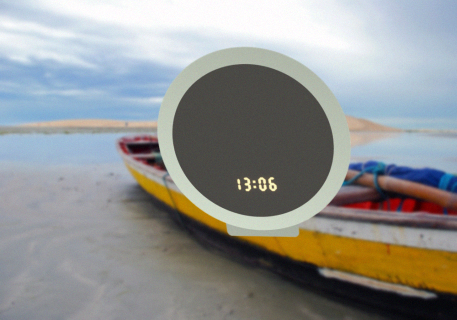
13:06
